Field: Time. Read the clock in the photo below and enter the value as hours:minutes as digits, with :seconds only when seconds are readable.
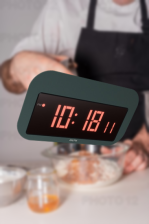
10:18:11
